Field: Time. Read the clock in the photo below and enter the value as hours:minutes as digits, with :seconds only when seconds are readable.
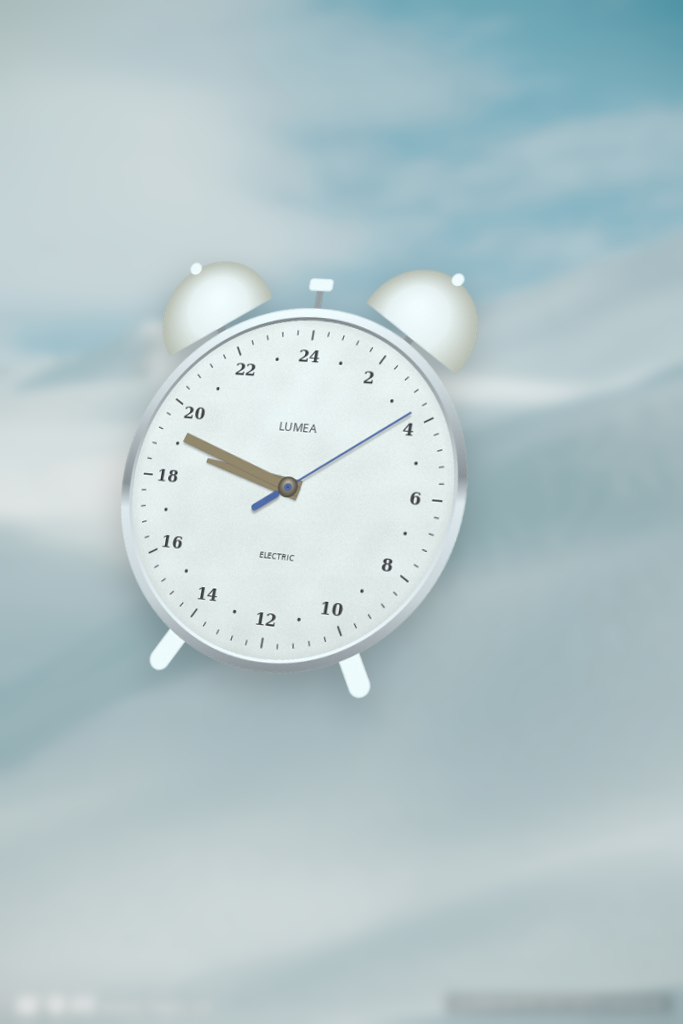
18:48:09
